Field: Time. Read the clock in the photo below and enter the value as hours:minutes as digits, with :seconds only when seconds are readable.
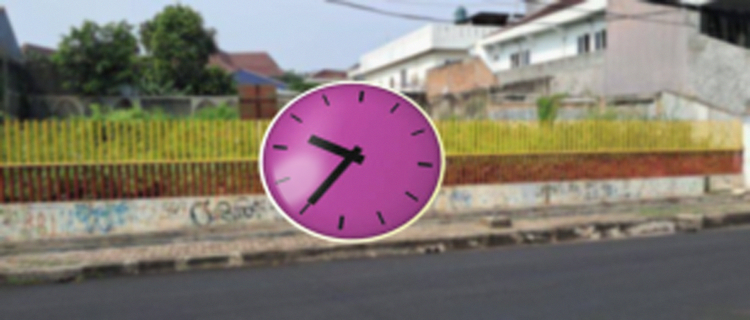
9:35
